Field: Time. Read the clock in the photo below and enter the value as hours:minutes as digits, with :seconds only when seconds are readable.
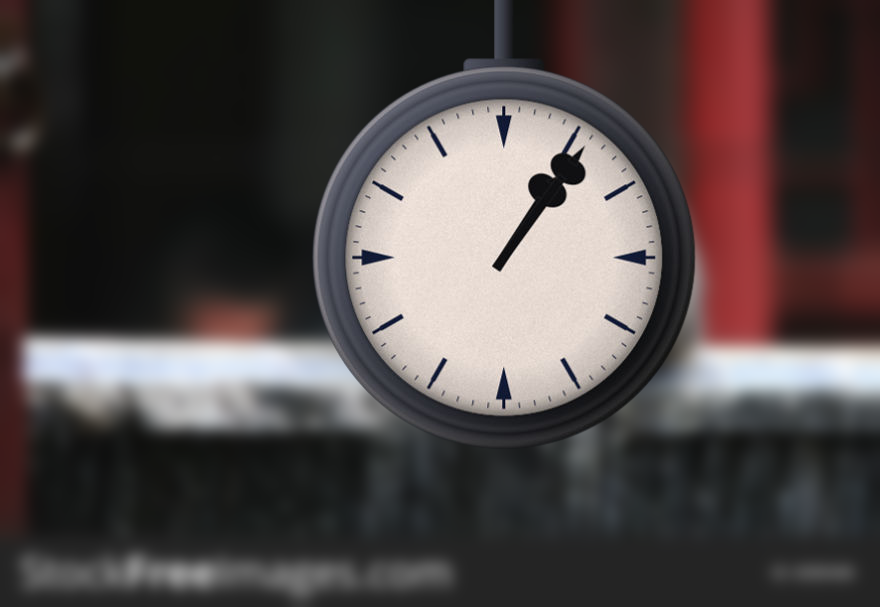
1:06
